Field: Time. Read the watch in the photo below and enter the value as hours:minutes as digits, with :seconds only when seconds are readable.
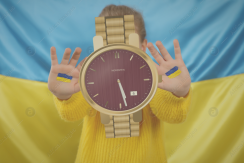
5:28
